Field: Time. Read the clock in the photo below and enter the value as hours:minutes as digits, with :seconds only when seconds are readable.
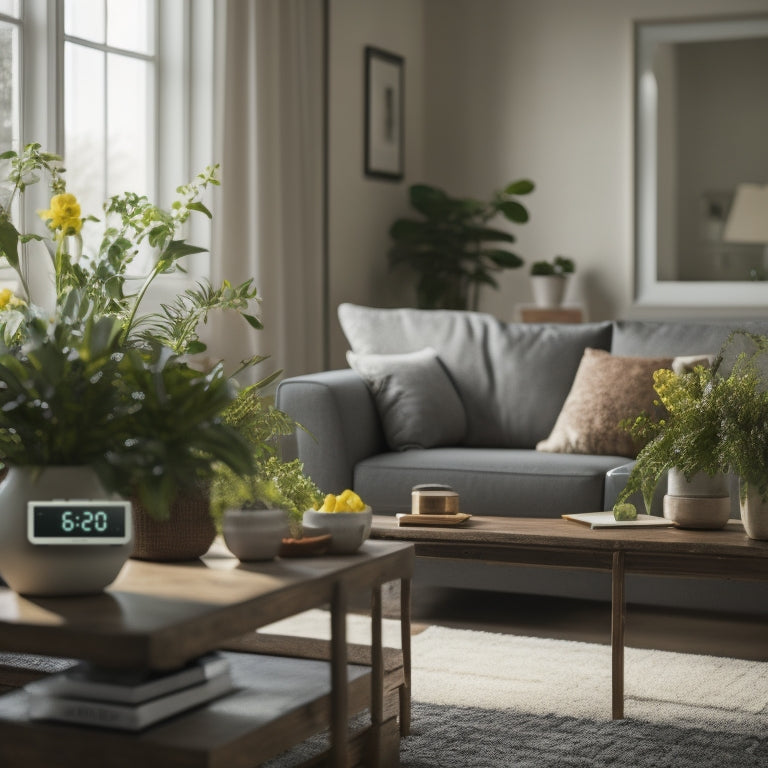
6:20
